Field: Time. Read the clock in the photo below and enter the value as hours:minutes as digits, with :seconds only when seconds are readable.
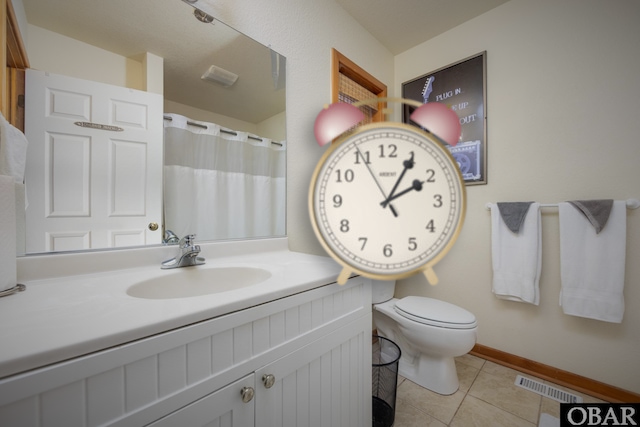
2:04:55
